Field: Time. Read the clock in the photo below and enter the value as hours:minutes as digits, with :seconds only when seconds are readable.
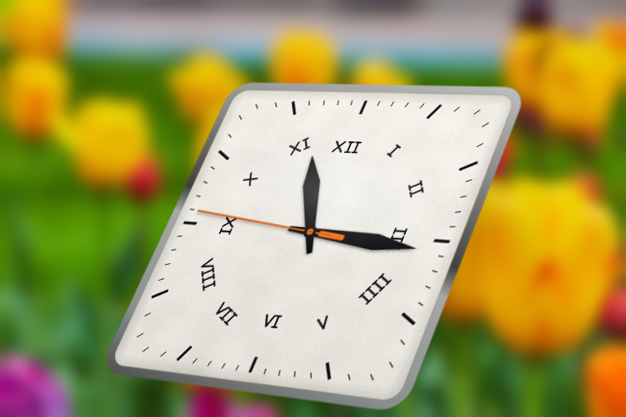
11:15:46
